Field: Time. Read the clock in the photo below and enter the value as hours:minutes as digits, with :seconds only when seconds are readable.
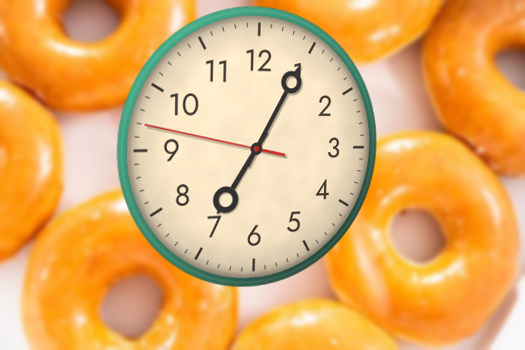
7:04:47
